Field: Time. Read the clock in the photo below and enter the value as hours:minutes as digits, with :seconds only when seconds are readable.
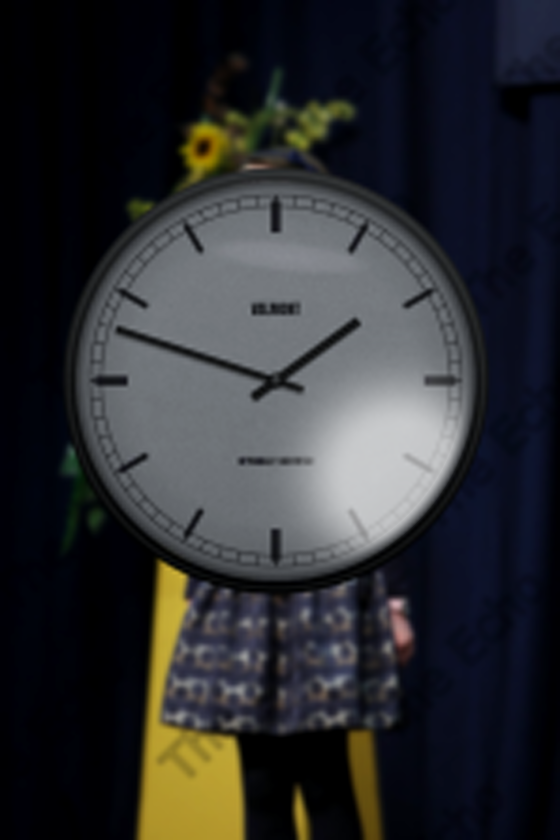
1:48
